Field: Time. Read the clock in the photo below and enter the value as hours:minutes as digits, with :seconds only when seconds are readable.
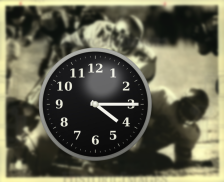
4:15
